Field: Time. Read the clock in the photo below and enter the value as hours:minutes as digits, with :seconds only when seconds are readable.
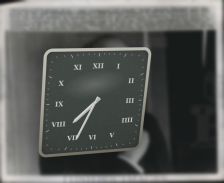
7:34
